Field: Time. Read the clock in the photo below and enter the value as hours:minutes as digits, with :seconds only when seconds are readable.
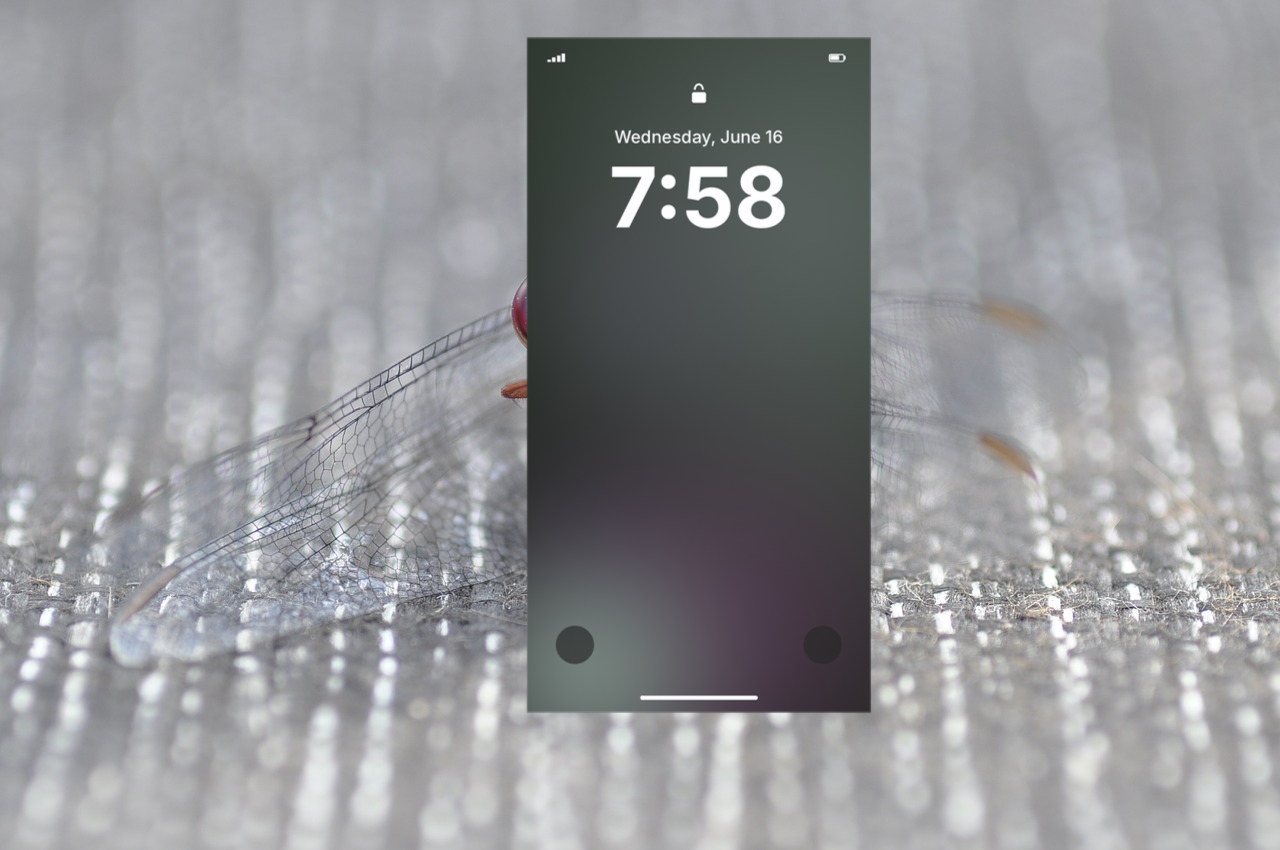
7:58
